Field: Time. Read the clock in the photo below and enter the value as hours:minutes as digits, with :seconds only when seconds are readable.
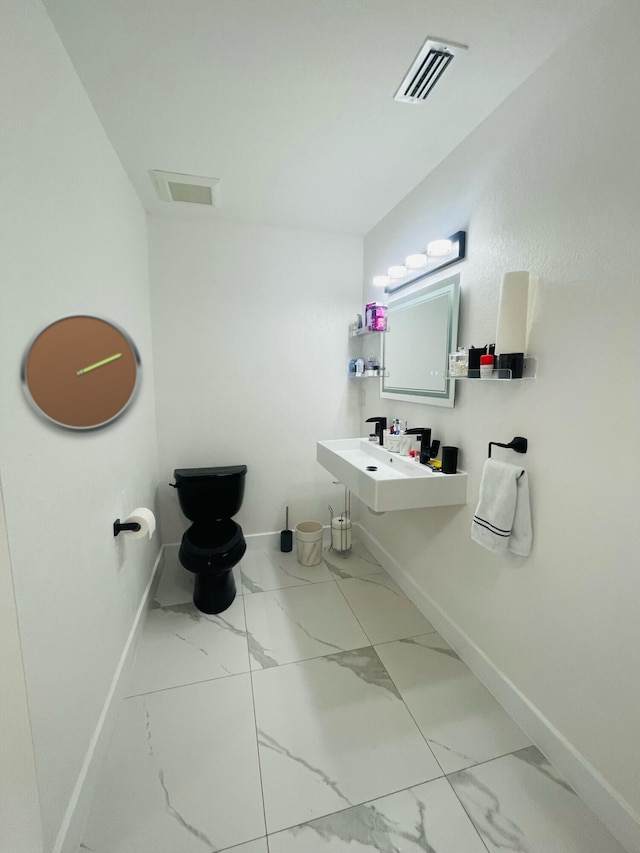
2:11
